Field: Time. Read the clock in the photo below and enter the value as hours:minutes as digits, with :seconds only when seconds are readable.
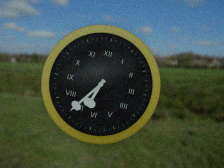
6:36
